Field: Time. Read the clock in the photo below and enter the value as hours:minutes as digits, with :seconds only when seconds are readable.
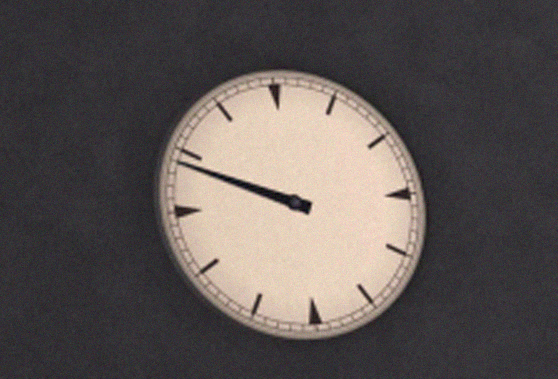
9:49
